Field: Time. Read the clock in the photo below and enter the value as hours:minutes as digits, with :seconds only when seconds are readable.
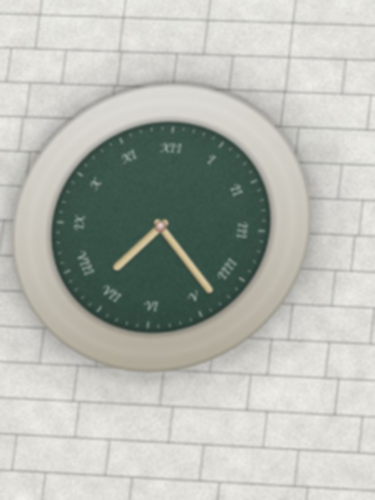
7:23
